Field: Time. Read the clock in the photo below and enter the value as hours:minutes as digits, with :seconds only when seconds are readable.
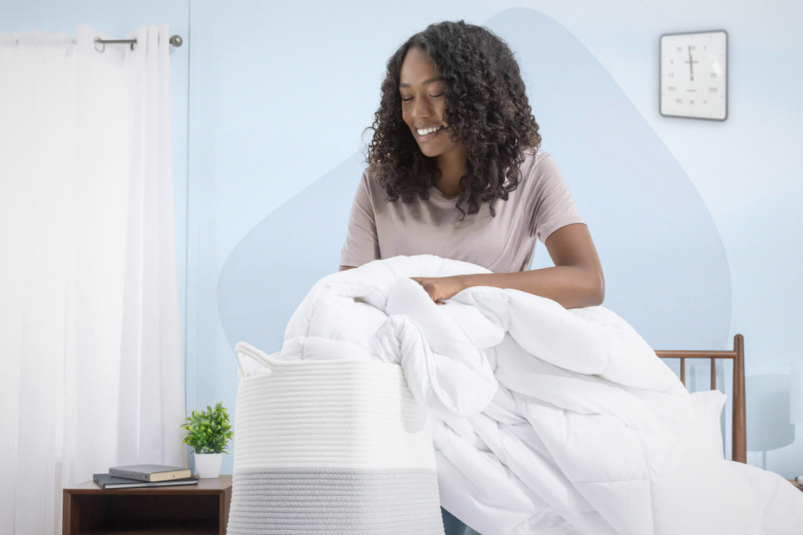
11:59
